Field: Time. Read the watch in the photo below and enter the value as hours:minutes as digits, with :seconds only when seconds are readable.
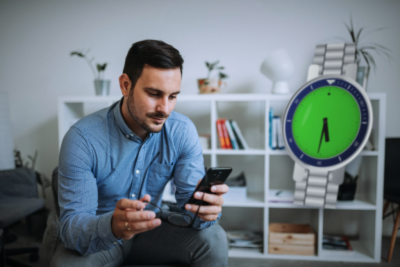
5:31
